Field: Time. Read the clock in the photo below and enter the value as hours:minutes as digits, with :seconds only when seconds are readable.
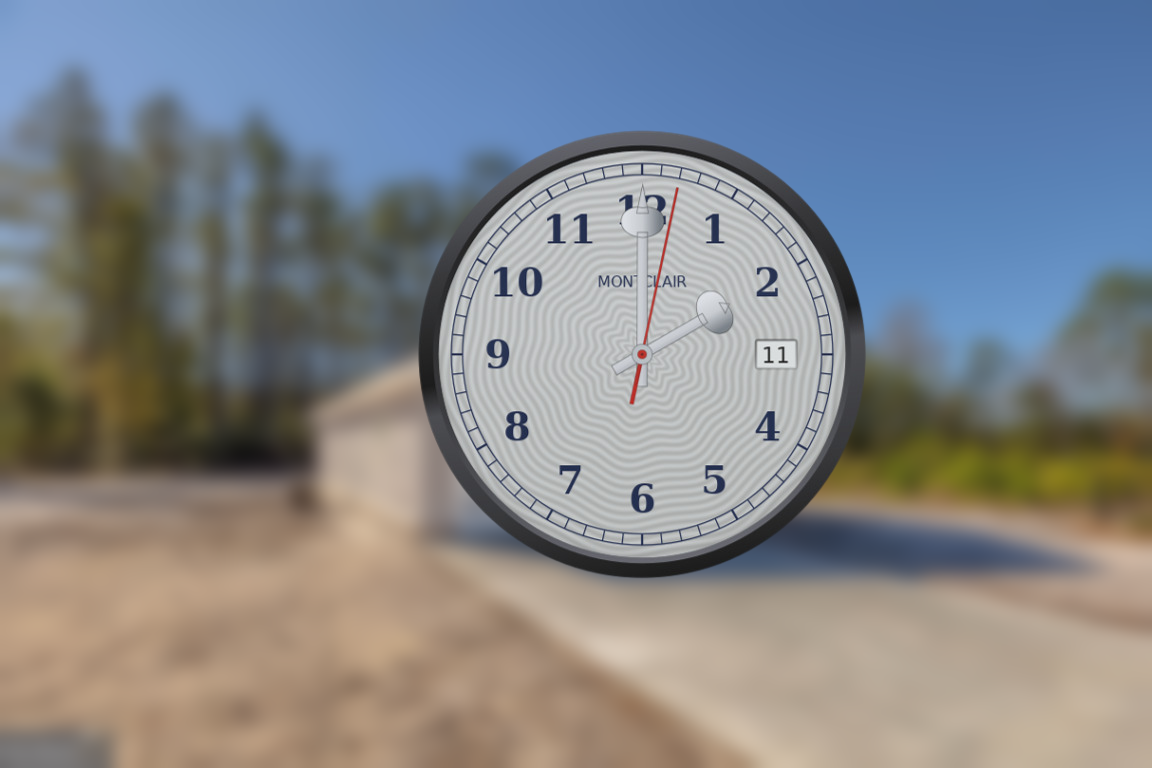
2:00:02
